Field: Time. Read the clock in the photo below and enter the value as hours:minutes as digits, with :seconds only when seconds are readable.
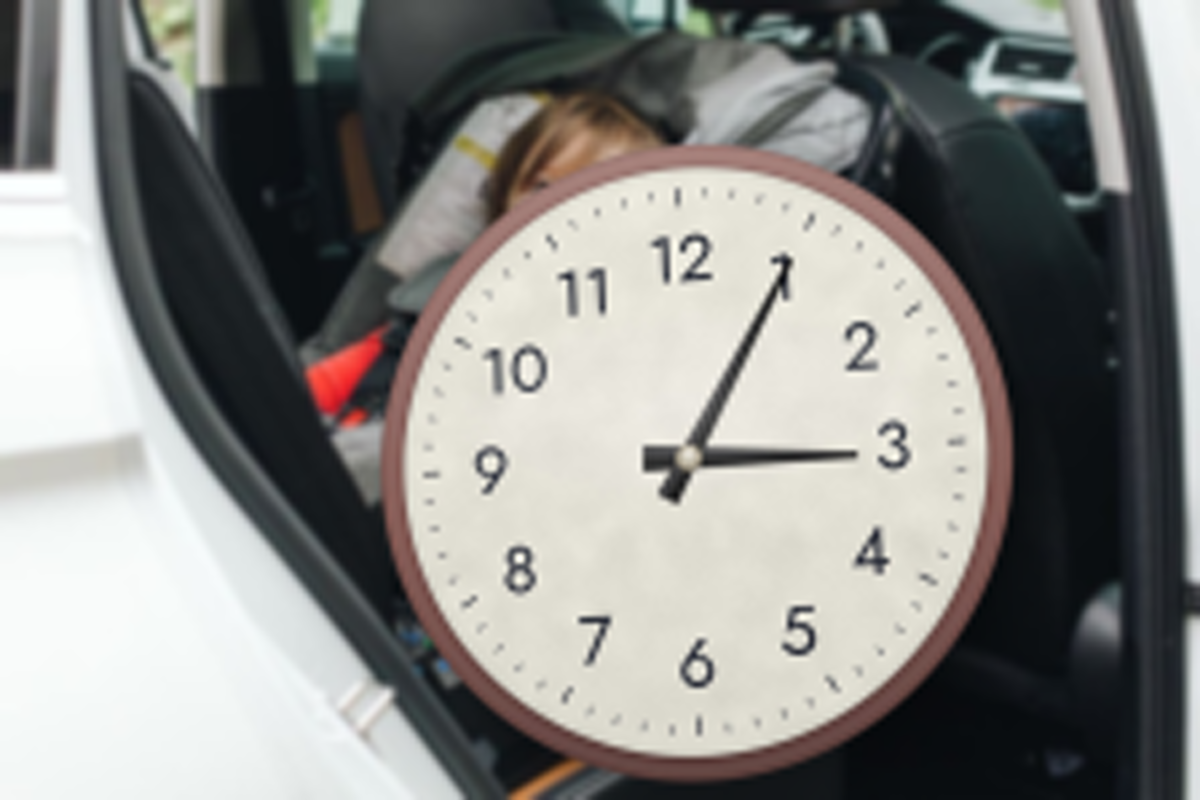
3:05
